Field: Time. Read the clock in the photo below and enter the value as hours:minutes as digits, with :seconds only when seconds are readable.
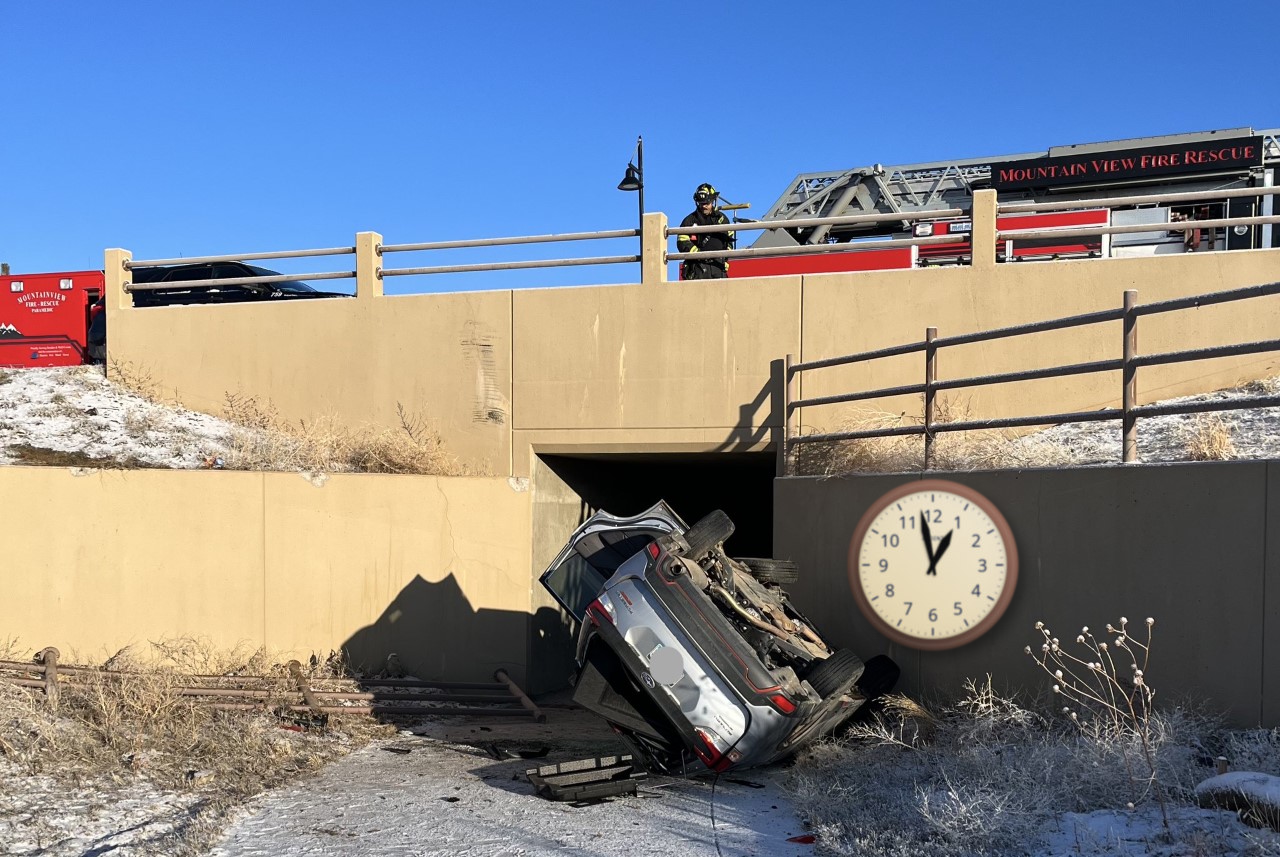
12:58
